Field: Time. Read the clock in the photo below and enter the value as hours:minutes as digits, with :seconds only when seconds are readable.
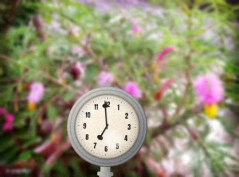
6:59
